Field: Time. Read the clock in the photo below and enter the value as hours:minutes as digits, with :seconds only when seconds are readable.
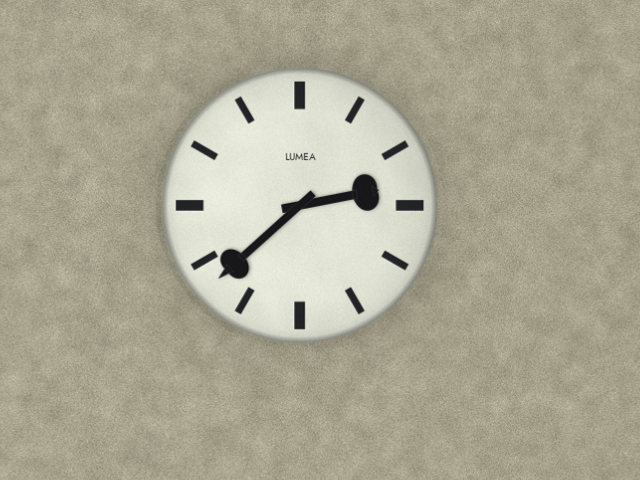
2:38
